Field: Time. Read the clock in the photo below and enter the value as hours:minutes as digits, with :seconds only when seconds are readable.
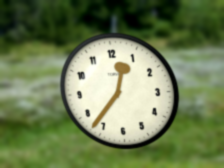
12:37
